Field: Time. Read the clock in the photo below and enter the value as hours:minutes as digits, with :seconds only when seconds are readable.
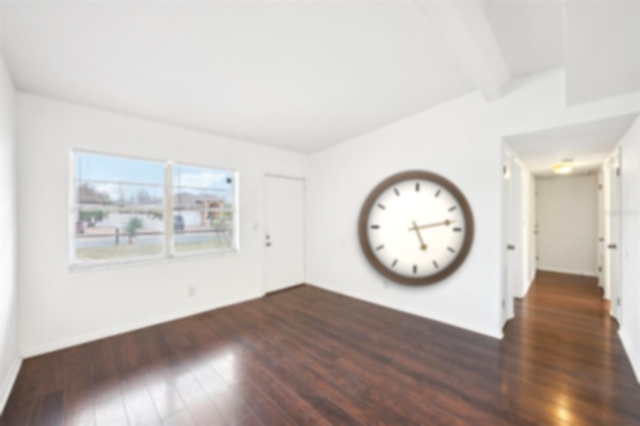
5:13
